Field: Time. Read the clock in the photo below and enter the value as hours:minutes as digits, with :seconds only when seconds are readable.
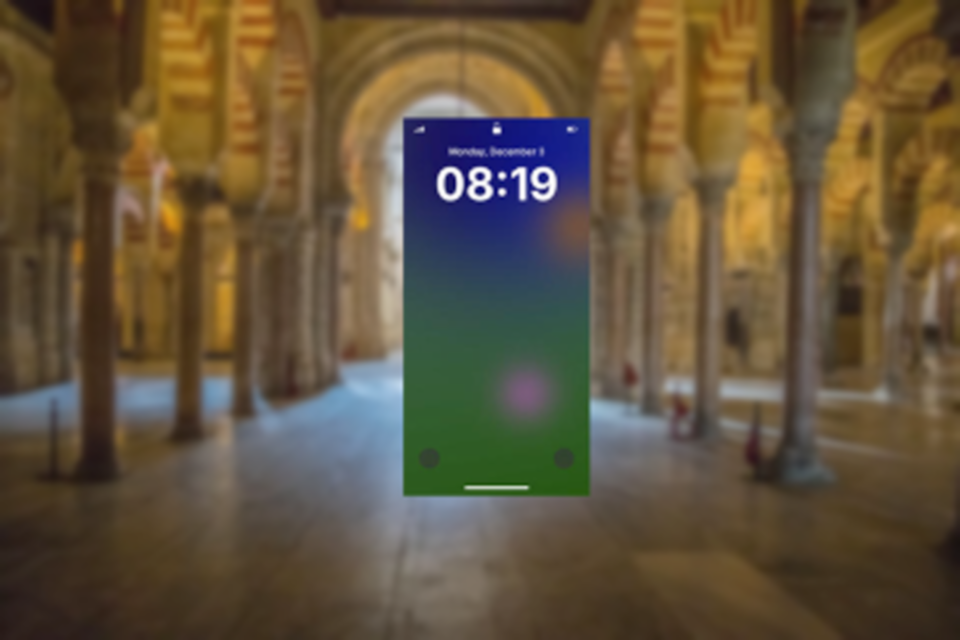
8:19
